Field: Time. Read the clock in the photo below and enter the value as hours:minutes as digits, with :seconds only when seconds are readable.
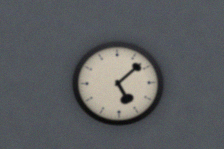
5:08
